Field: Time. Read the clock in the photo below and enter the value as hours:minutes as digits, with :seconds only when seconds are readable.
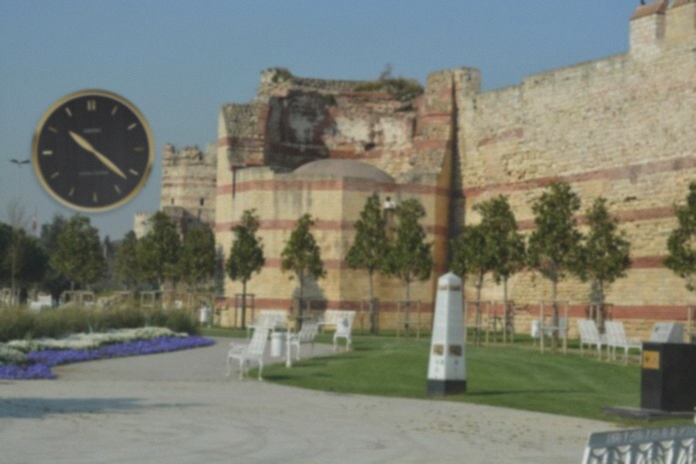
10:22
